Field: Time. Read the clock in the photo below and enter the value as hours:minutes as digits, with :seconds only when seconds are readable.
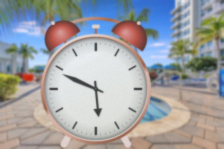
5:49
